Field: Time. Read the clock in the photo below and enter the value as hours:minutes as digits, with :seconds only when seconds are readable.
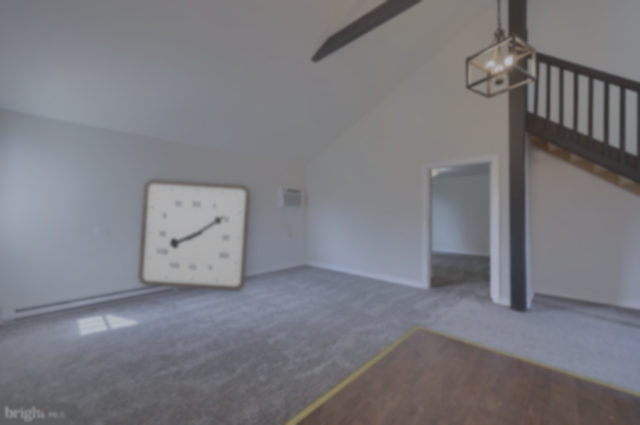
8:09
